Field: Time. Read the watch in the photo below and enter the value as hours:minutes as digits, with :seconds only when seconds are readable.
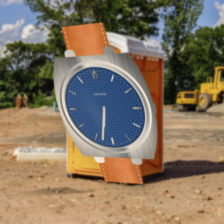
6:33
